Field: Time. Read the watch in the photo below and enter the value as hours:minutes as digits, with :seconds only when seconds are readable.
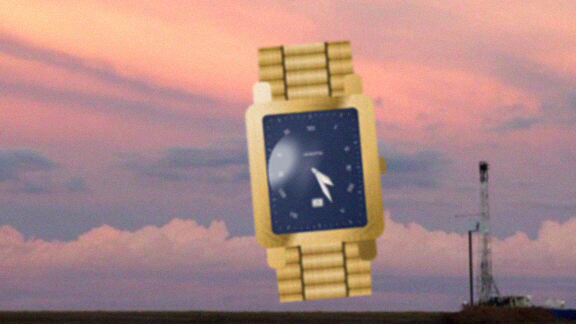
4:26
